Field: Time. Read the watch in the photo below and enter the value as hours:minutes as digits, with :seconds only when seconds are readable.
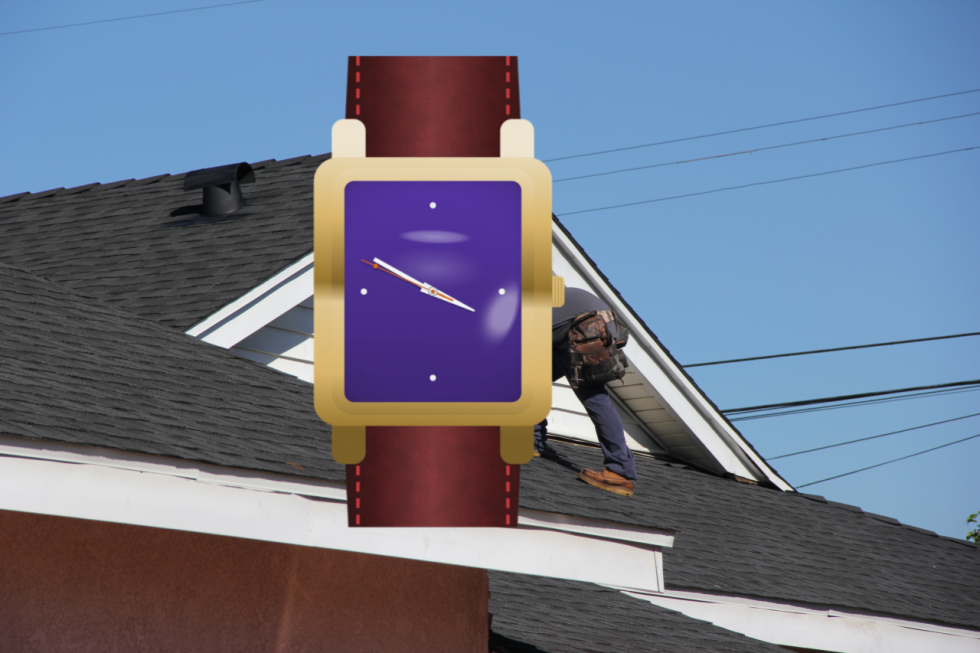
3:49:49
